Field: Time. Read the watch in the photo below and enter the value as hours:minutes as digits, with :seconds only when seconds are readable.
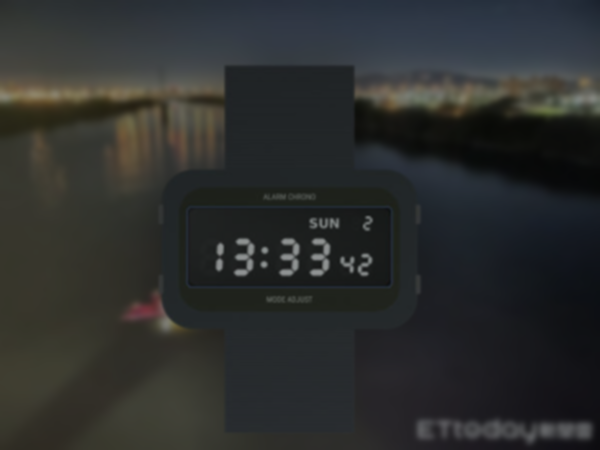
13:33:42
